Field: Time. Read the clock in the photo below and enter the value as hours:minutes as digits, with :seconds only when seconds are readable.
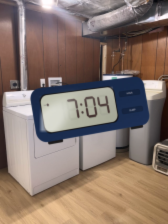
7:04
